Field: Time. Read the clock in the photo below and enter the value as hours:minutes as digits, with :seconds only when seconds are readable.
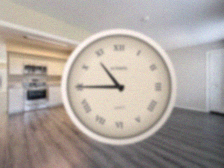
10:45
